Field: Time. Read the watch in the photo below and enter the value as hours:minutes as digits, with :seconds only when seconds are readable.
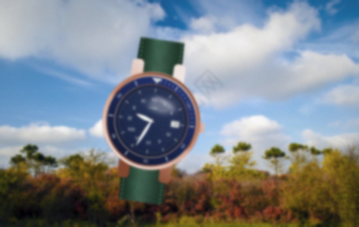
9:34
